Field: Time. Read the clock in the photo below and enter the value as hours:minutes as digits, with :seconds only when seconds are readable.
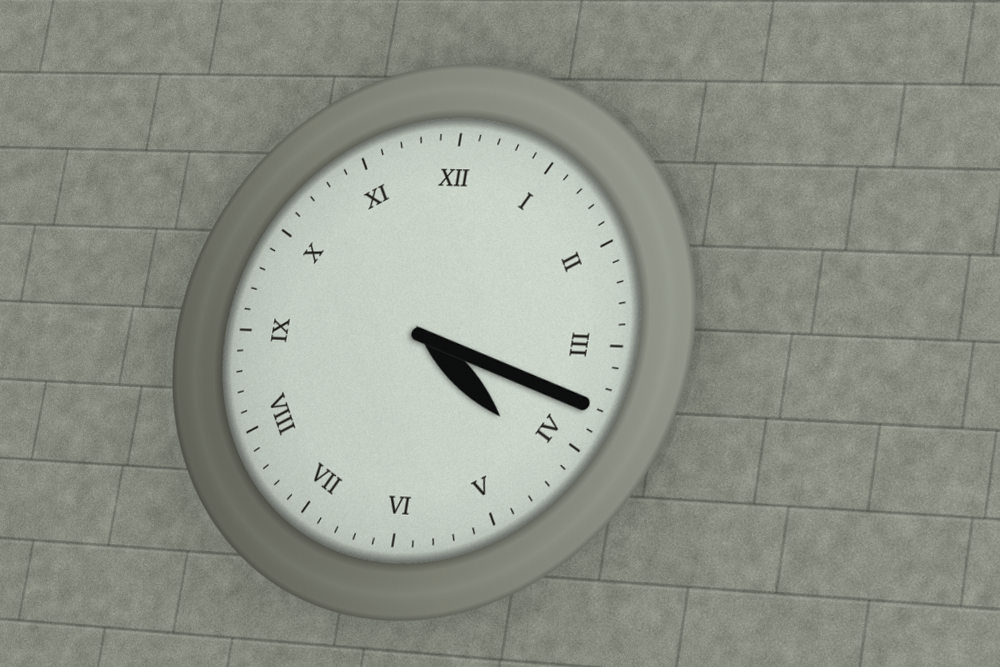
4:18
